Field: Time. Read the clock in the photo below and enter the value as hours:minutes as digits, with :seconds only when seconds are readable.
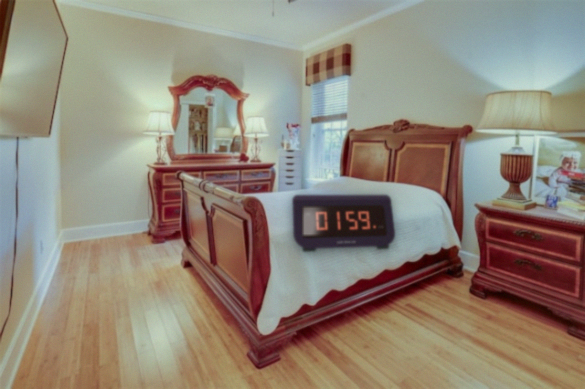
1:59
